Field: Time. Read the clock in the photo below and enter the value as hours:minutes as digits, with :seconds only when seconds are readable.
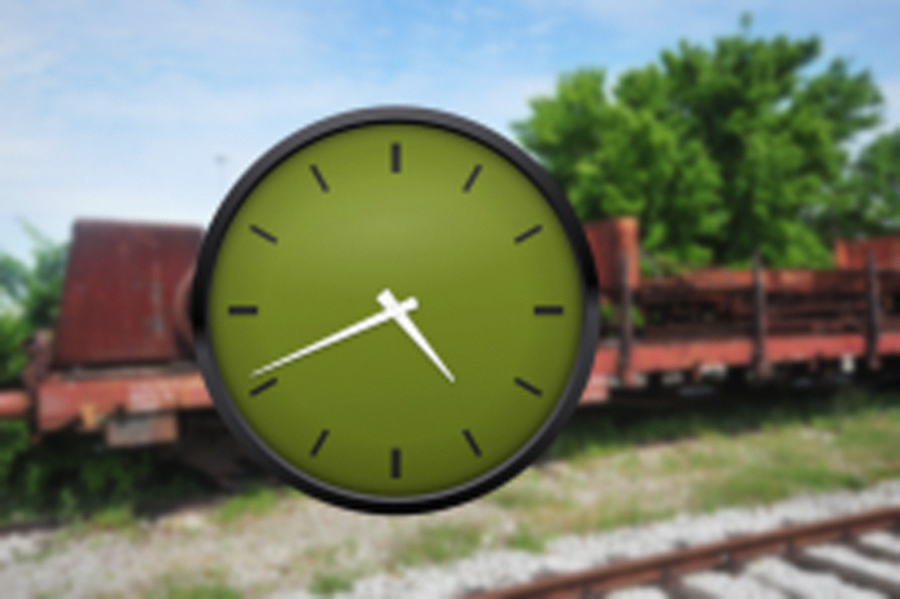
4:41
